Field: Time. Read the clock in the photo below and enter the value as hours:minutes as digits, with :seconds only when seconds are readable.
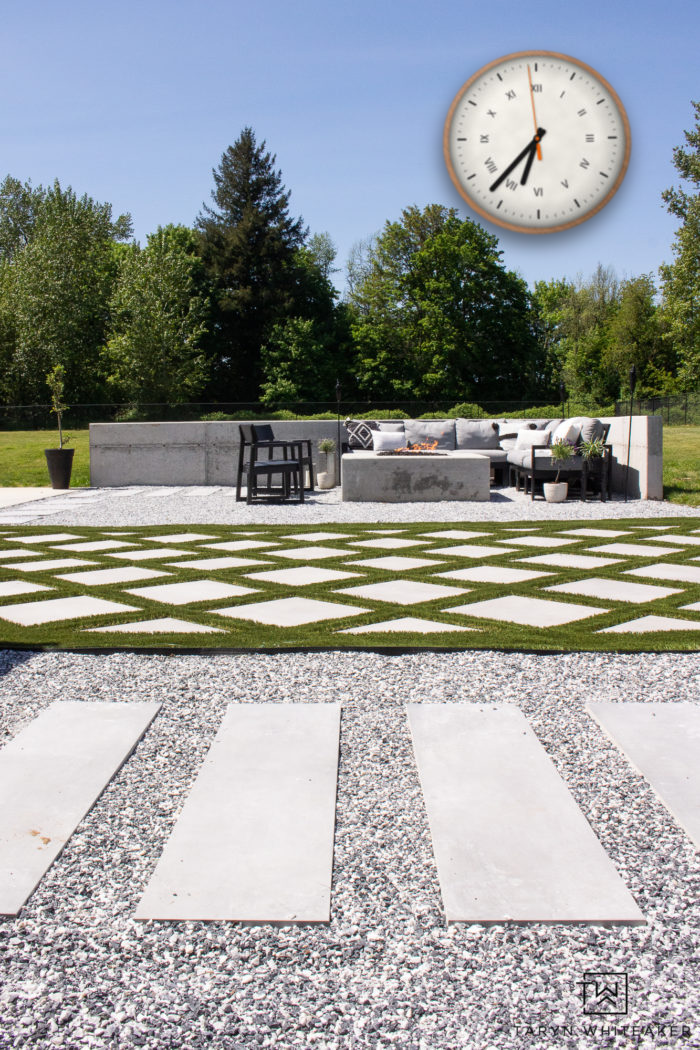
6:36:59
